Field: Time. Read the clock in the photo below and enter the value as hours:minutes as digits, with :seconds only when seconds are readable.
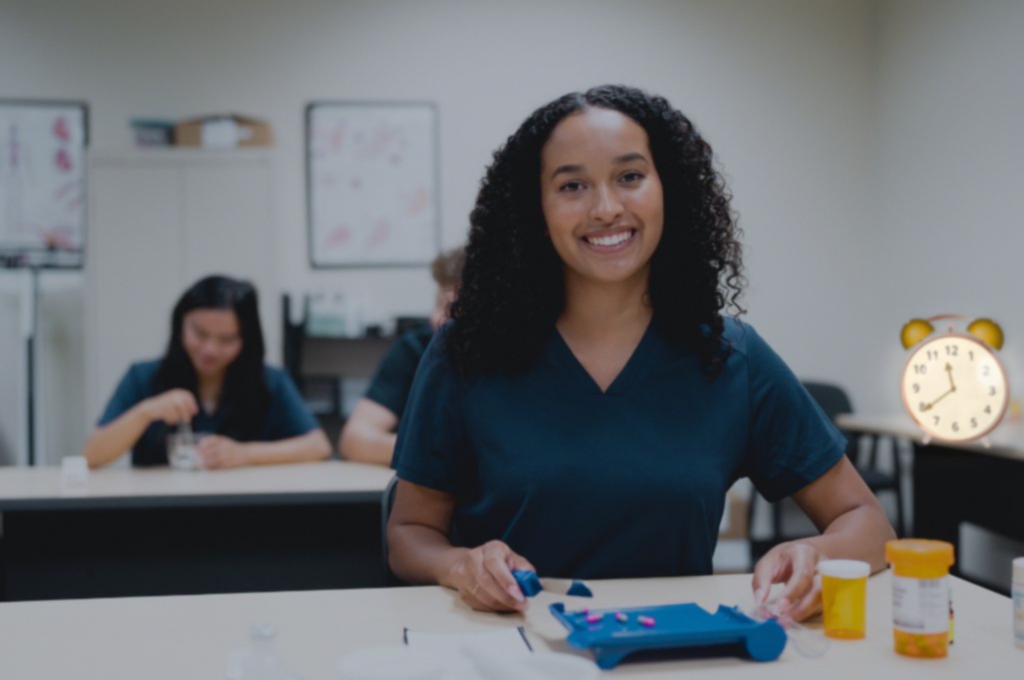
11:39
